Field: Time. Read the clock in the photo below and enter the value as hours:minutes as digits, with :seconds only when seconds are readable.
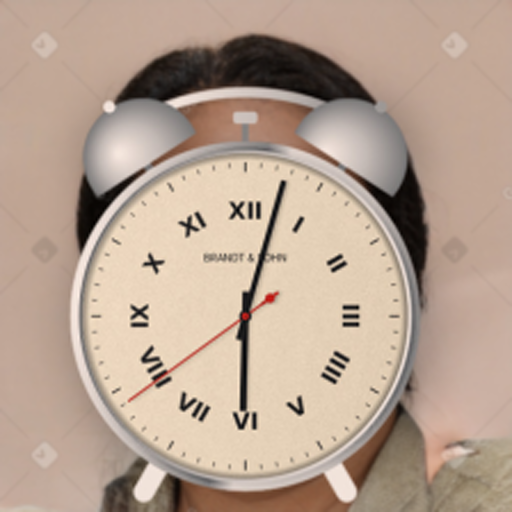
6:02:39
